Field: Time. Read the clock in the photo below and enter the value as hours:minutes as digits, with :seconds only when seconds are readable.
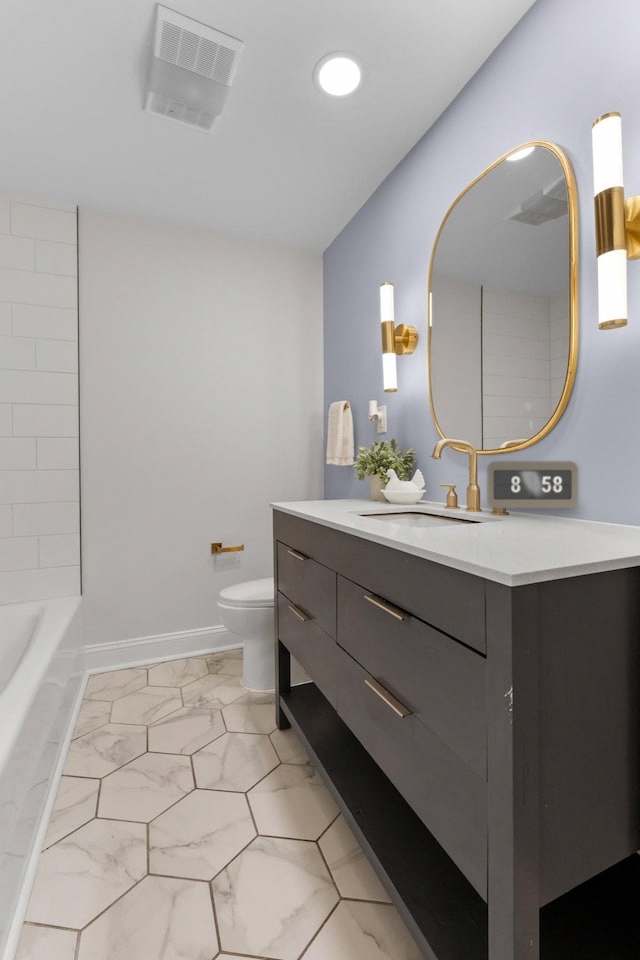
8:58
